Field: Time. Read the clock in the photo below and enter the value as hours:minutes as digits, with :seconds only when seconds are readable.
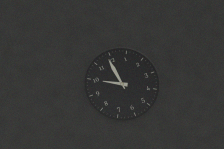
9:59
